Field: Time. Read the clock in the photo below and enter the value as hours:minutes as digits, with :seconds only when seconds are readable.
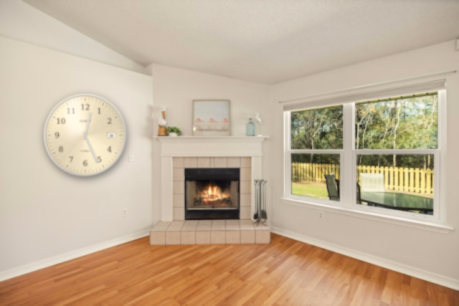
12:26
